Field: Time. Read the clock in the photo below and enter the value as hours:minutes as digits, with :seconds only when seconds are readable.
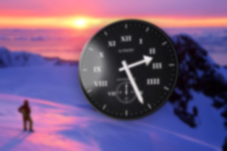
2:26
